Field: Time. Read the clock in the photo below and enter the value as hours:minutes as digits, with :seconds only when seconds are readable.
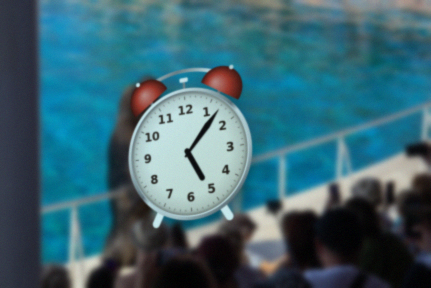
5:07
